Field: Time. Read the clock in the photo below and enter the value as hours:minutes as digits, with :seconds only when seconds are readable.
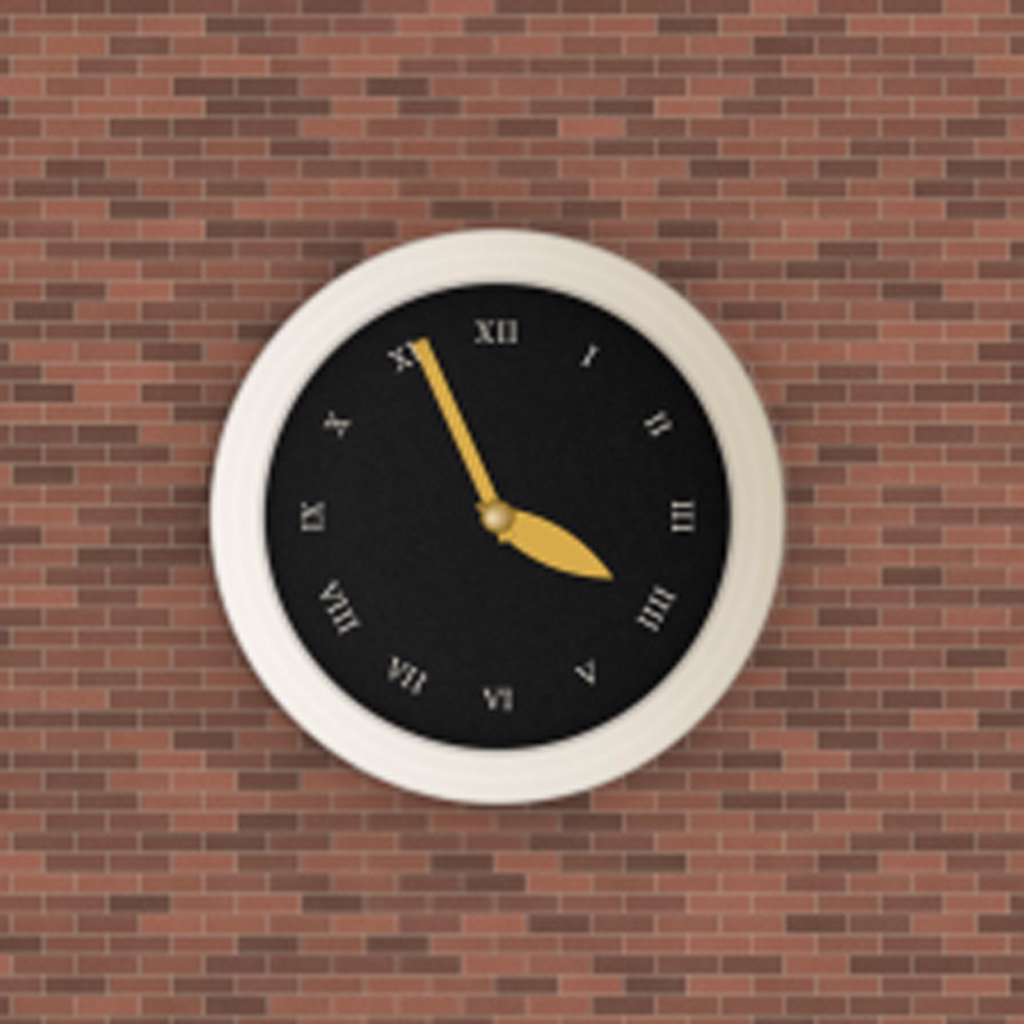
3:56
